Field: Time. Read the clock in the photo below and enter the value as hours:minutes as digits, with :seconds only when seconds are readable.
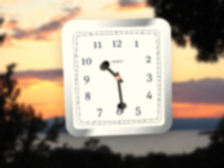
10:29
